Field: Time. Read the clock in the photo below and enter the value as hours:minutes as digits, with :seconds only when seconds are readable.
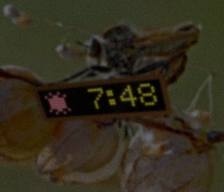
7:48
